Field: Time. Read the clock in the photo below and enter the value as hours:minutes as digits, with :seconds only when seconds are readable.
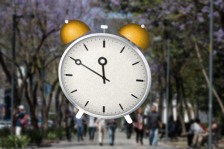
11:50
